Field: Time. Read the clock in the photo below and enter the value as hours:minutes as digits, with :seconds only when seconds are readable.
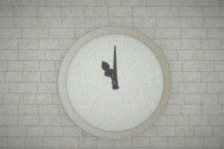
11:00
